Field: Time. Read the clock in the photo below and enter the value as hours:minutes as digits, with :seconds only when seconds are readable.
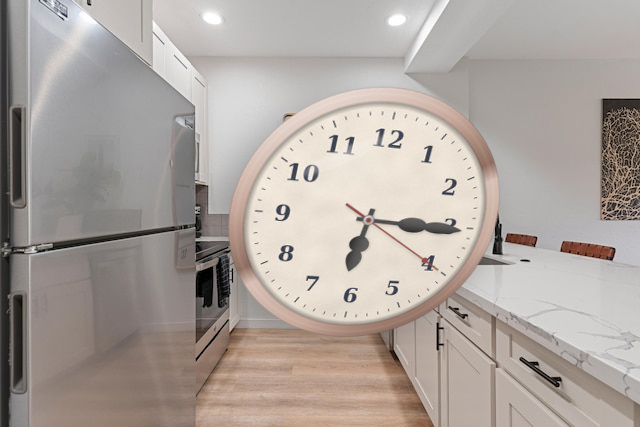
6:15:20
